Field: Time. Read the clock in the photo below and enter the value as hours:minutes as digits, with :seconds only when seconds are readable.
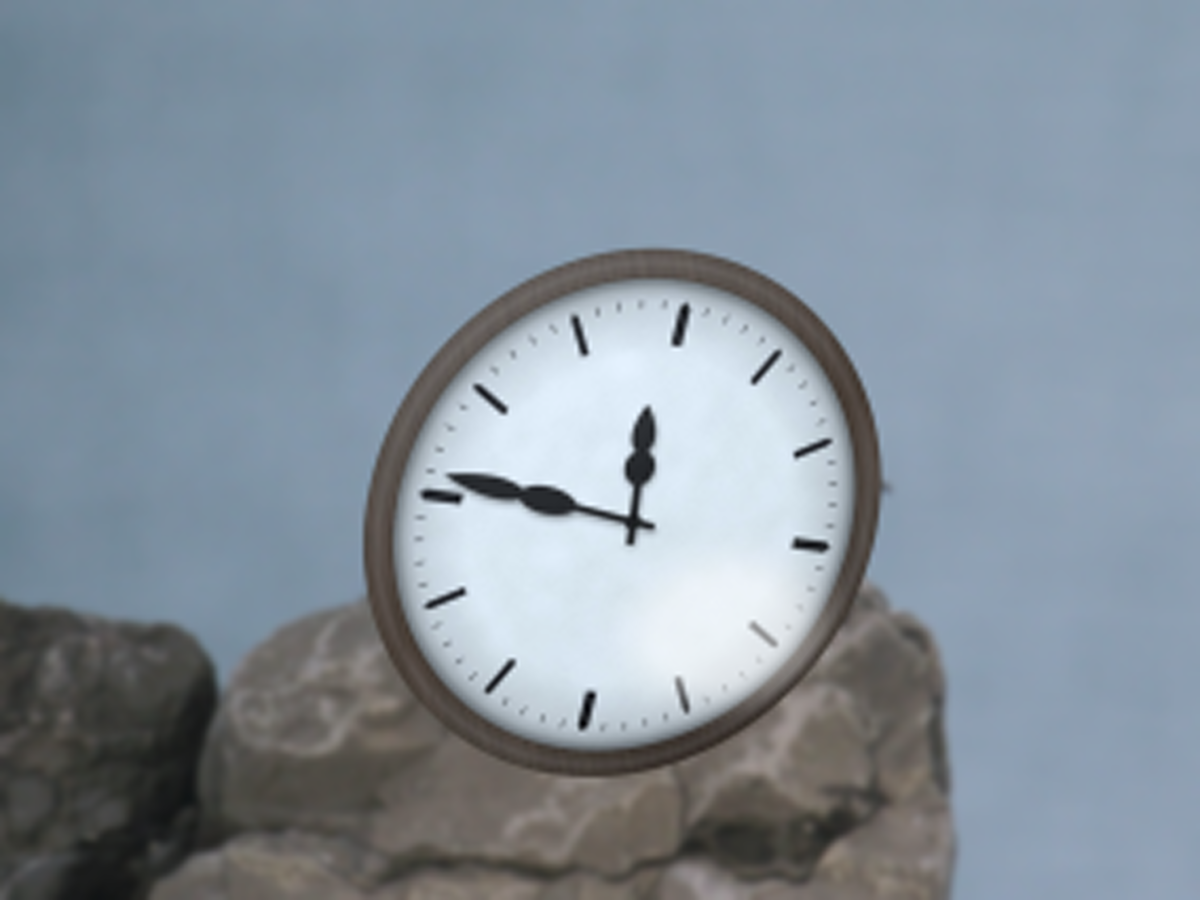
11:46
